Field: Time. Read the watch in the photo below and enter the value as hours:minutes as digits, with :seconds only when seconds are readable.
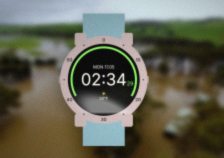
2:34
